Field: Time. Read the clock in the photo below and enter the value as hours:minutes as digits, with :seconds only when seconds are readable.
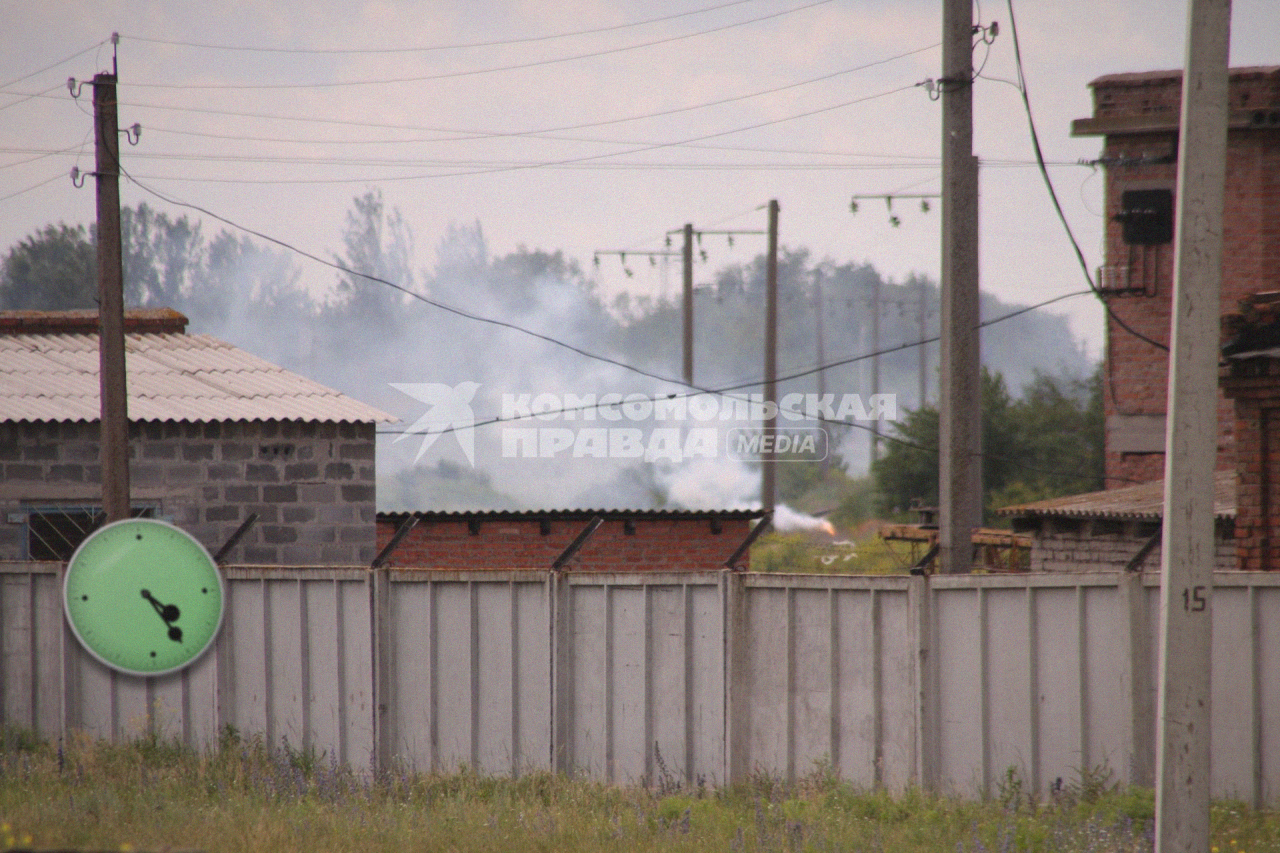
4:25
